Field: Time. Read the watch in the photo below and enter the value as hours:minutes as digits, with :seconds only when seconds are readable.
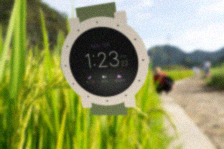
1:23
